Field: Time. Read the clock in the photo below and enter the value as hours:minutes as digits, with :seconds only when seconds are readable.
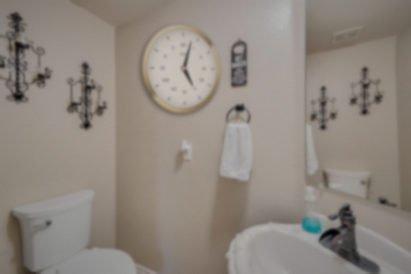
5:03
